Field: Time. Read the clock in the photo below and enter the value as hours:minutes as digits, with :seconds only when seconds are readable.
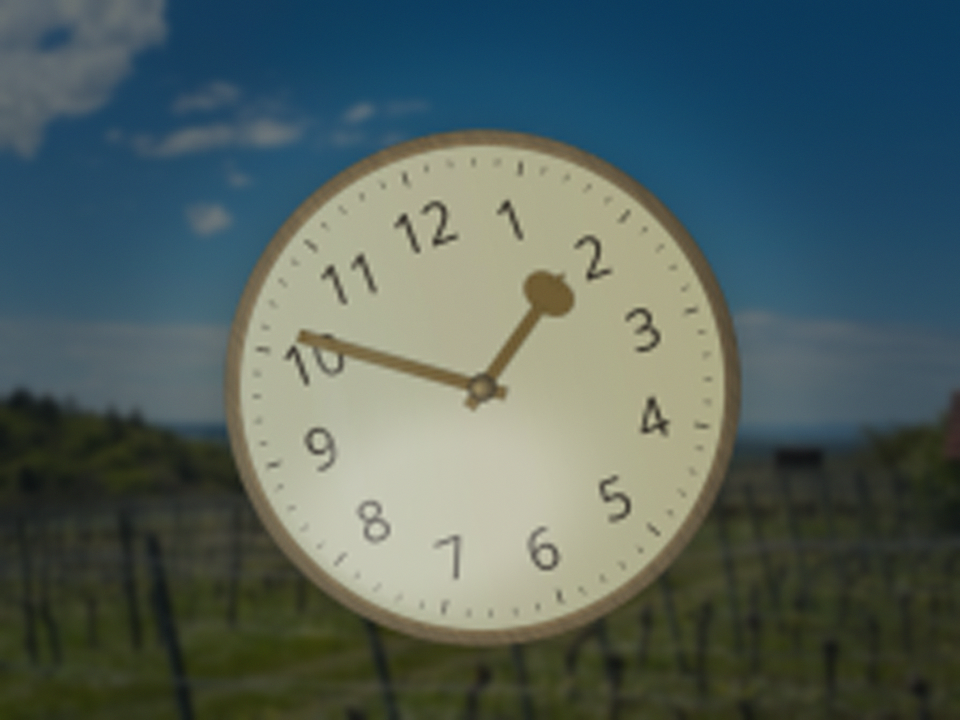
1:51
